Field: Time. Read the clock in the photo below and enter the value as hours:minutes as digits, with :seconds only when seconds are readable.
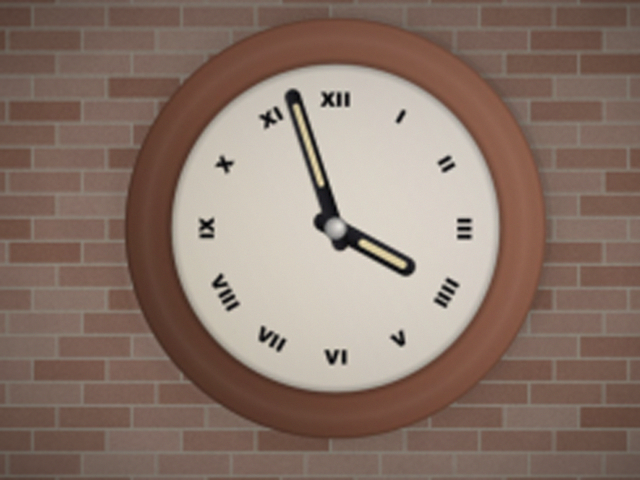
3:57
